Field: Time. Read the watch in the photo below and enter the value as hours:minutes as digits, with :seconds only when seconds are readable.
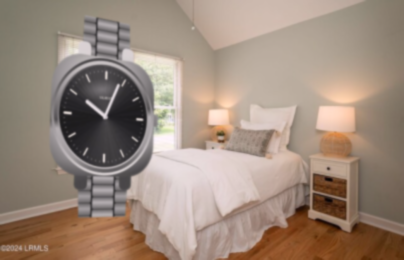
10:04
